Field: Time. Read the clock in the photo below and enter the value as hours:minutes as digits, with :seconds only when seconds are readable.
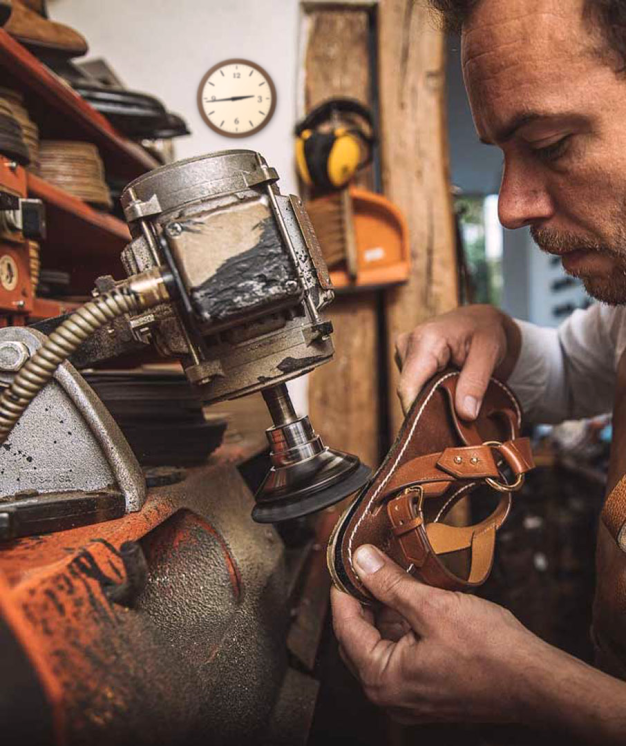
2:44
